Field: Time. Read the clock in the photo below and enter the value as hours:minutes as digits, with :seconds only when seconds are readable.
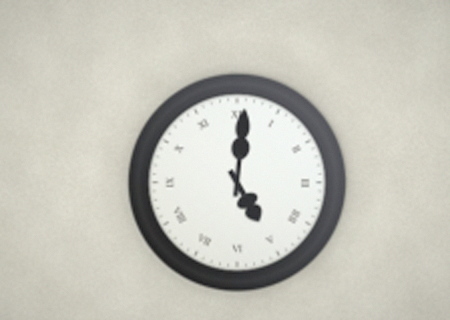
5:01
